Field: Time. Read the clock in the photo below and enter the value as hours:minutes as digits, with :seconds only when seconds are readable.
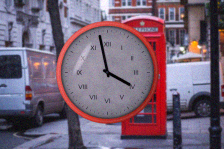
3:58
